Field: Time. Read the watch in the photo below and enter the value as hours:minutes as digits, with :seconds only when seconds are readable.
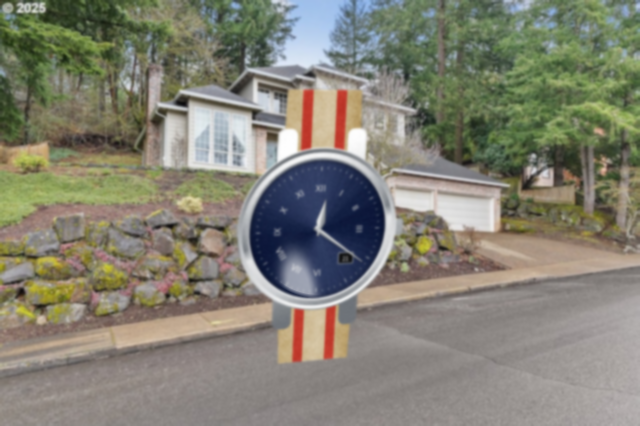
12:21
